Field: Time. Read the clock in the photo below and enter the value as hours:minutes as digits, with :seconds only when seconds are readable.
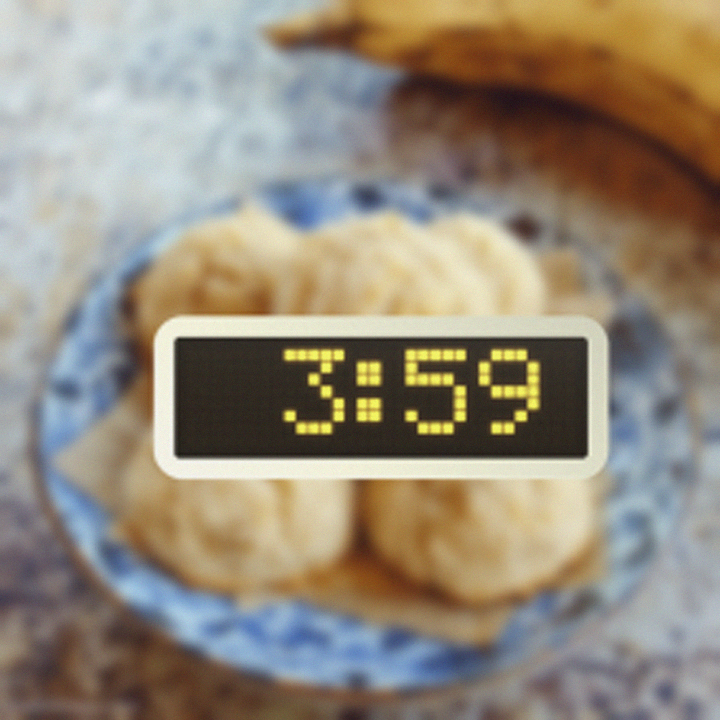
3:59
